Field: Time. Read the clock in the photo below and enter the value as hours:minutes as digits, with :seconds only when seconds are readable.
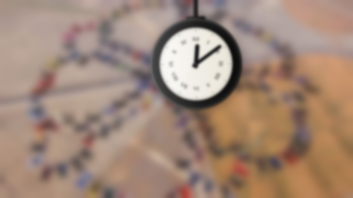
12:09
